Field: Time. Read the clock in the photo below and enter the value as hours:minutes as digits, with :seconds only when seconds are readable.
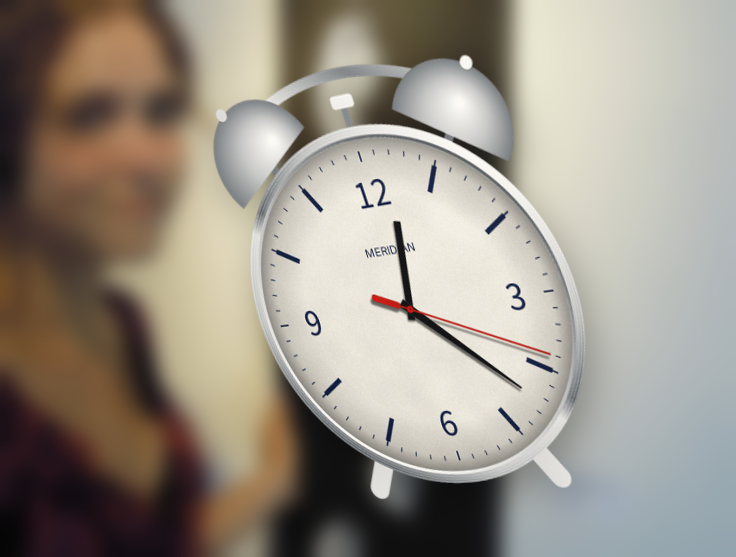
12:22:19
